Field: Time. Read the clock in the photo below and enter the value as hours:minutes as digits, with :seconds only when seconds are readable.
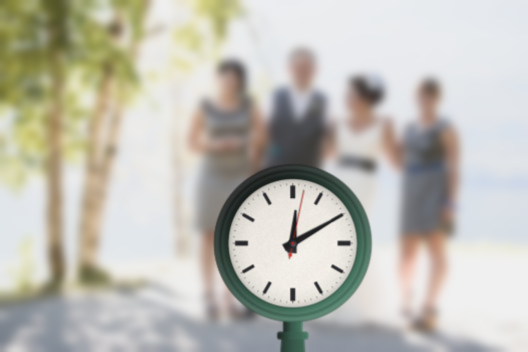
12:10:02
